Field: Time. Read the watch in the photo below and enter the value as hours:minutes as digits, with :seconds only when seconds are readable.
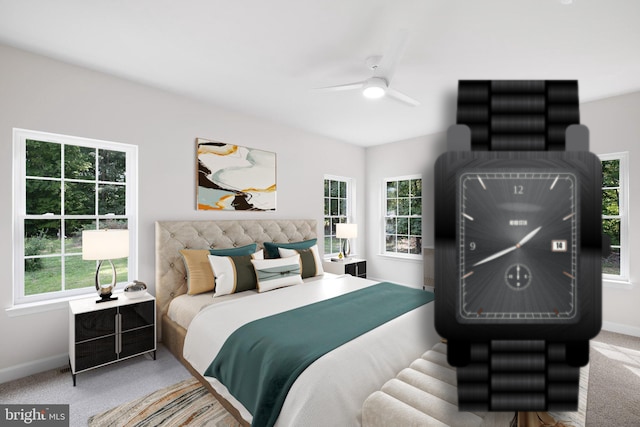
1:41
